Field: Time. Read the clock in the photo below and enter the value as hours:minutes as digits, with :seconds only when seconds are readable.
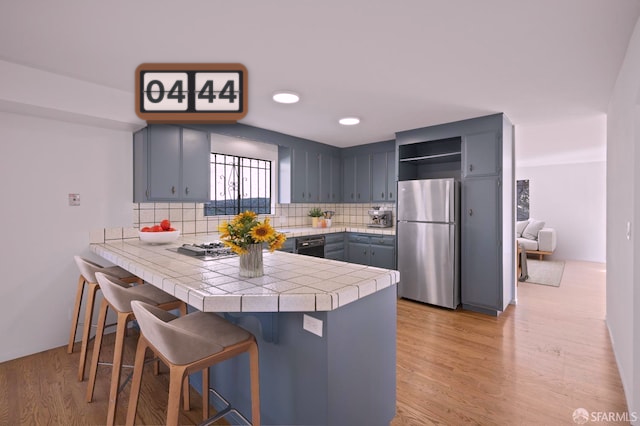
4:44
